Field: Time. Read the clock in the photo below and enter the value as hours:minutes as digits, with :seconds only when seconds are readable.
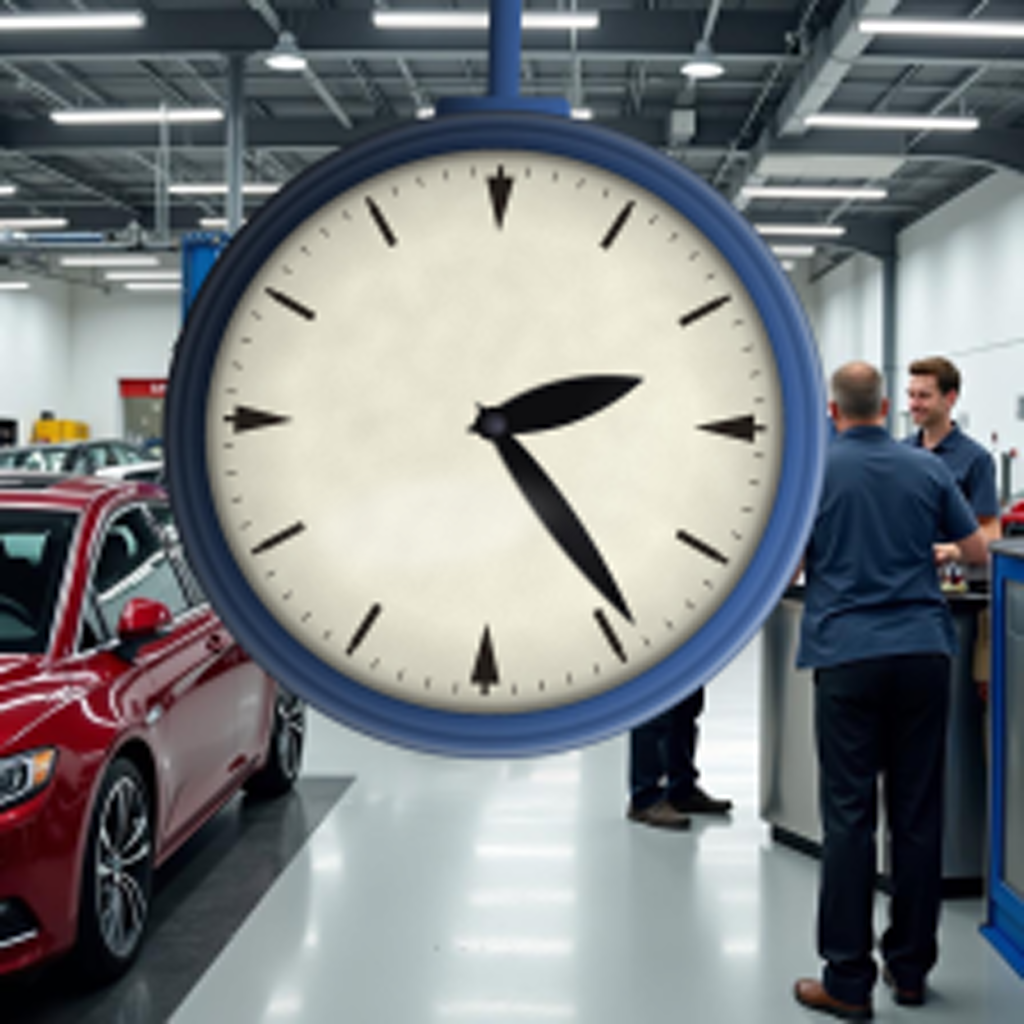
2:24
